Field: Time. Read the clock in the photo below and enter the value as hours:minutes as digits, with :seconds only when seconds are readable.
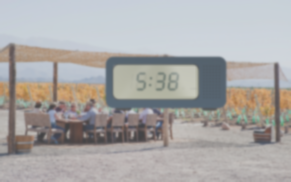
5:38
